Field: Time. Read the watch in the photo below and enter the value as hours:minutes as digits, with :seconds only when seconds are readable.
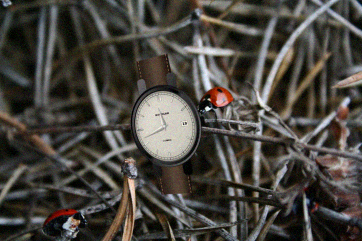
11:42
